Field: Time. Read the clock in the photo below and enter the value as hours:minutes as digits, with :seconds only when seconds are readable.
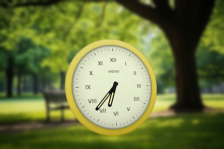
6:37
